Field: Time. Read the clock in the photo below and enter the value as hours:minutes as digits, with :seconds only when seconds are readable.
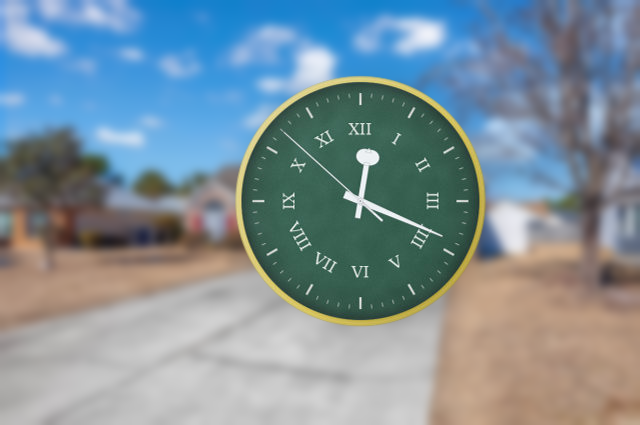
12:18:52
